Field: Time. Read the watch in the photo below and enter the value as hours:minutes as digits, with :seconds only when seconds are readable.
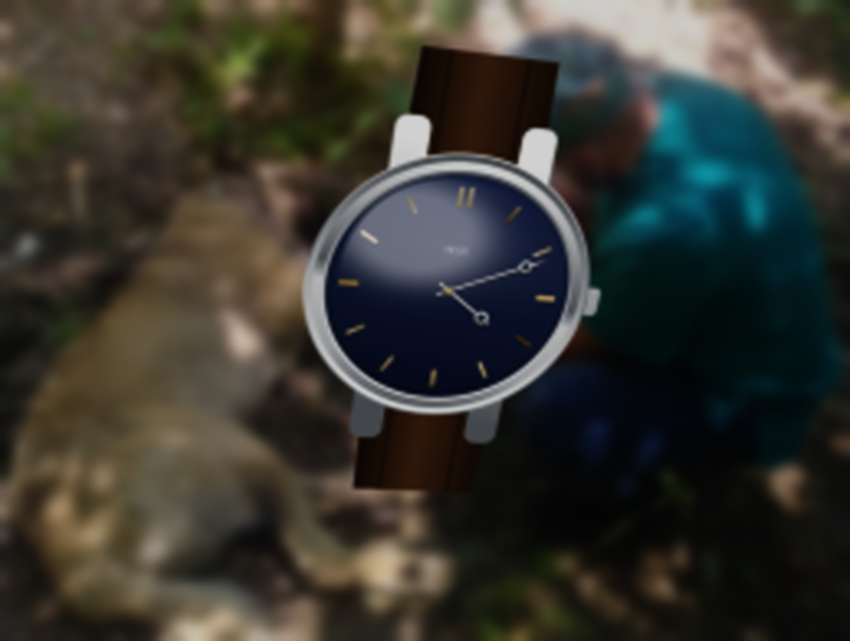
4:11
